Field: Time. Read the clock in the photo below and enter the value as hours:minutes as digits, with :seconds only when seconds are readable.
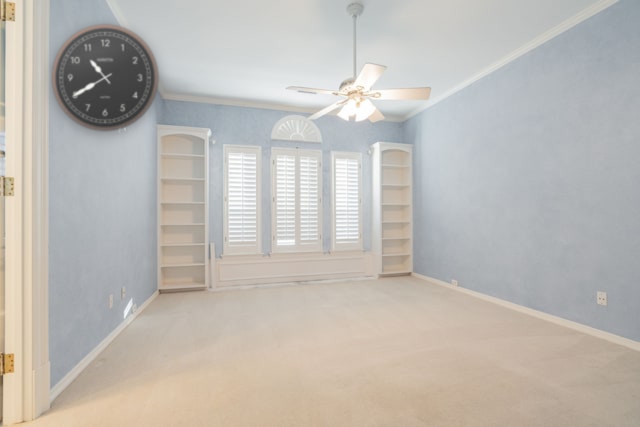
10:40
